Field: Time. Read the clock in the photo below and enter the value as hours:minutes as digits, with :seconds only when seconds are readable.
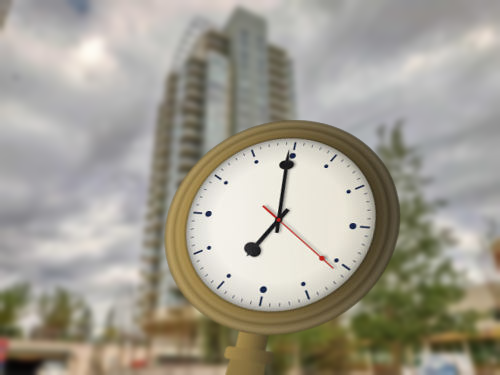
6:59:21
